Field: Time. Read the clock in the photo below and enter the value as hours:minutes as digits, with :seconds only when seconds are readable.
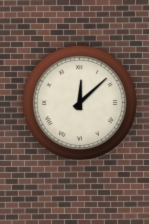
12:08
